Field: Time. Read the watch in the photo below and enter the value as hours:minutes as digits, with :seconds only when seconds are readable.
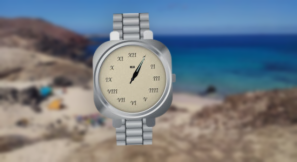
1:05
